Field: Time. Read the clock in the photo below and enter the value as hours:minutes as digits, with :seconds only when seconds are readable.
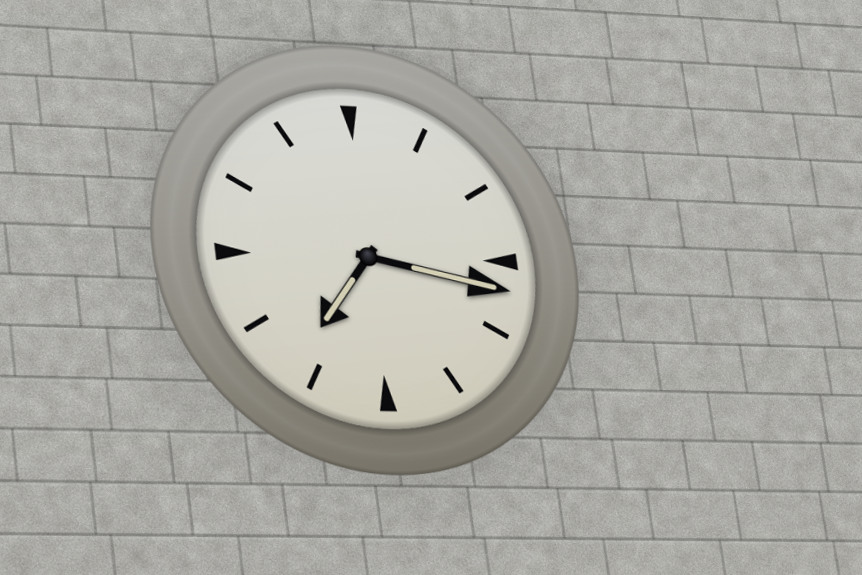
7:17
